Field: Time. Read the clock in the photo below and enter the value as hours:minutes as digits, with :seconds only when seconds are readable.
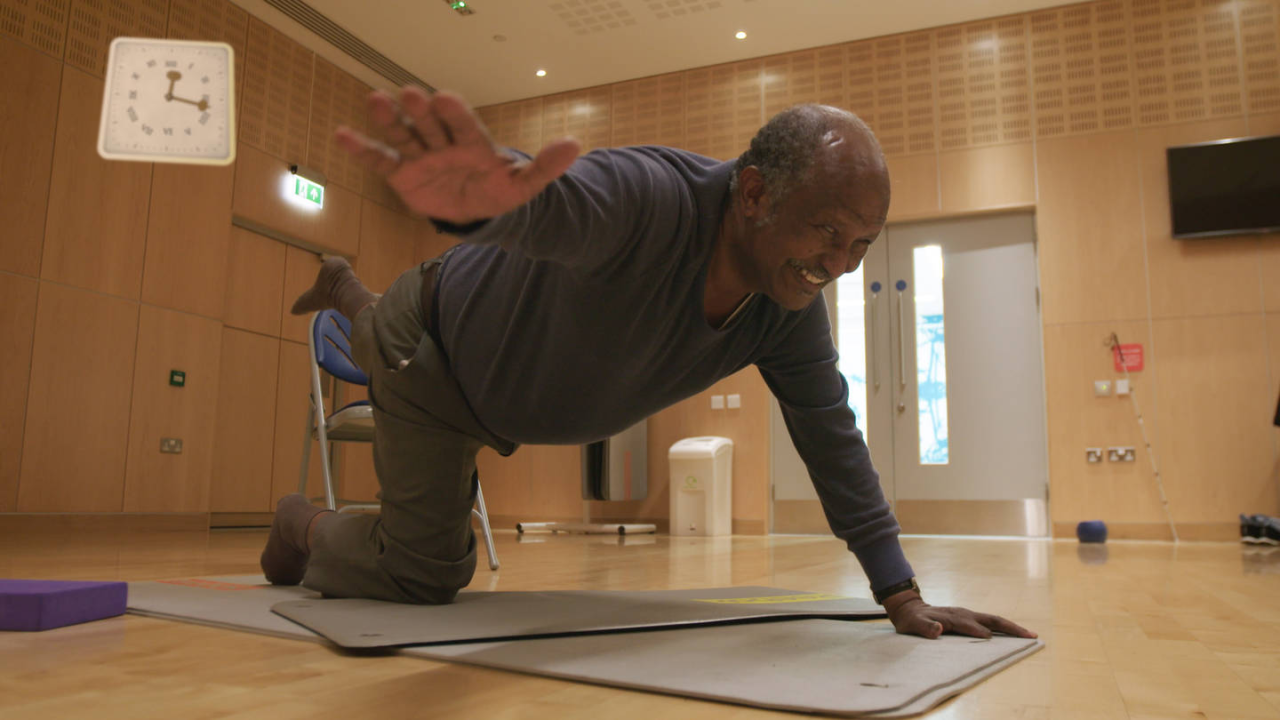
12:17
